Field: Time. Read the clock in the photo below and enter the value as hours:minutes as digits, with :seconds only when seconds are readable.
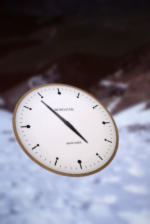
4:54
